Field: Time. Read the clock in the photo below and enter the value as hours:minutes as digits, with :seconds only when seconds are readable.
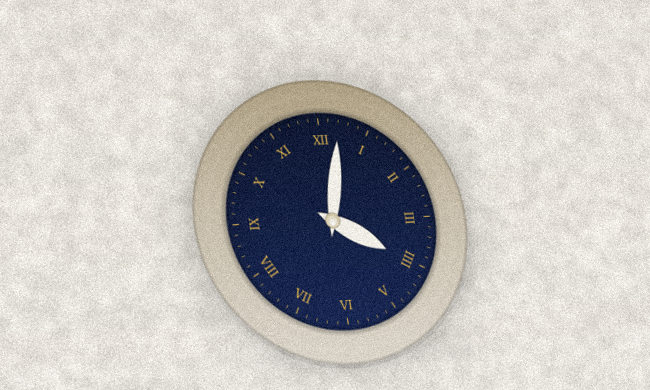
4:02
